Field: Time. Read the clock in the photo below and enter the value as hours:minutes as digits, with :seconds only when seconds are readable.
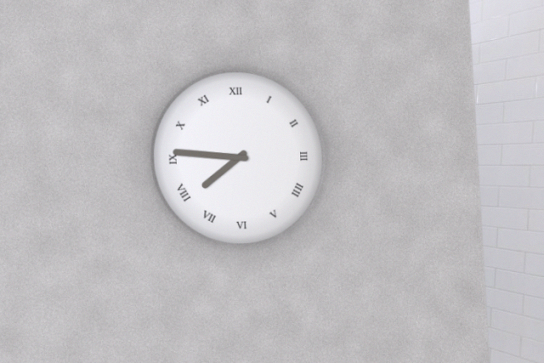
7:46
